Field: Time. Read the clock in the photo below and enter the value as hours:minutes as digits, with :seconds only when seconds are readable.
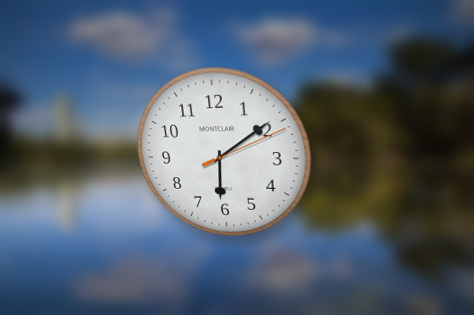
6:09:11
